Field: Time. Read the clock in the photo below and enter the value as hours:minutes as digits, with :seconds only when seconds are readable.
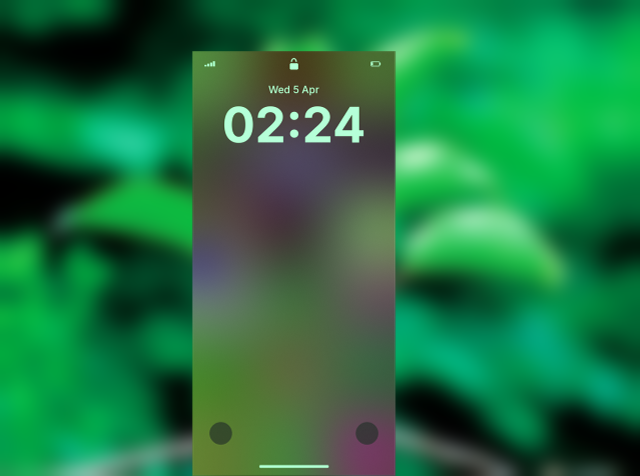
2:24
